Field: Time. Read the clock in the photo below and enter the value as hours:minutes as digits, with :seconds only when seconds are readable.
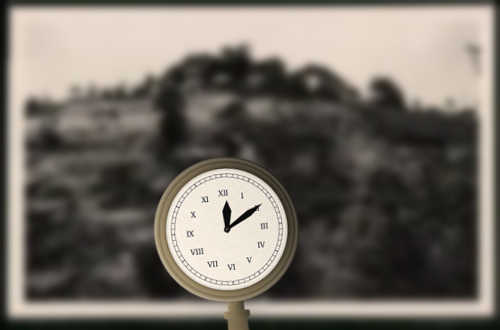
12:10
